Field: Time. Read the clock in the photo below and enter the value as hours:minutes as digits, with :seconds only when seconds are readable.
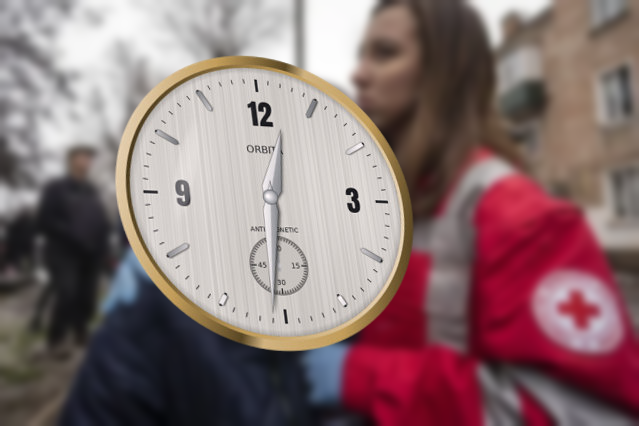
12:31
